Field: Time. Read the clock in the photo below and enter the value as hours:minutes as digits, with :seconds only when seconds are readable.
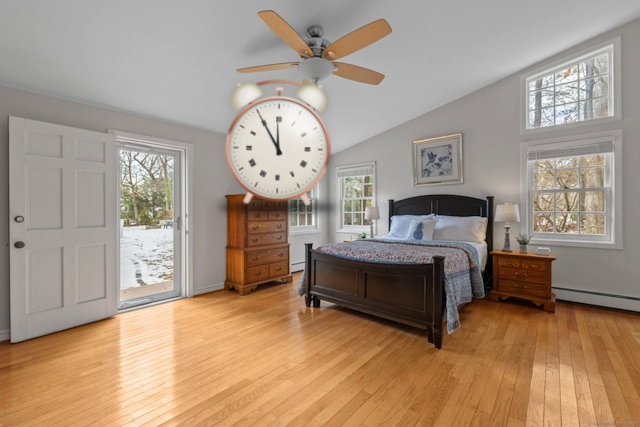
11:55
